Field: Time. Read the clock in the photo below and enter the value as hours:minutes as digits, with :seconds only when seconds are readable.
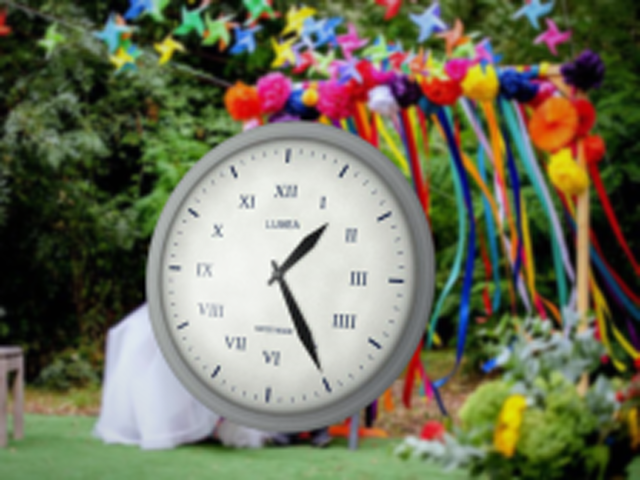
1:25
